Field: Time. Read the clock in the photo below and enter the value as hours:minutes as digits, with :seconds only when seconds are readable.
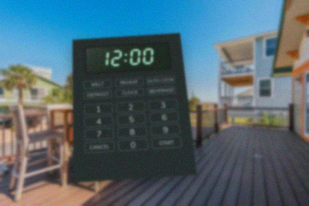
12:00
